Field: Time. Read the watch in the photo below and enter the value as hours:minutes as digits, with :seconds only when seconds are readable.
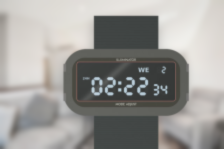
2:22:34
